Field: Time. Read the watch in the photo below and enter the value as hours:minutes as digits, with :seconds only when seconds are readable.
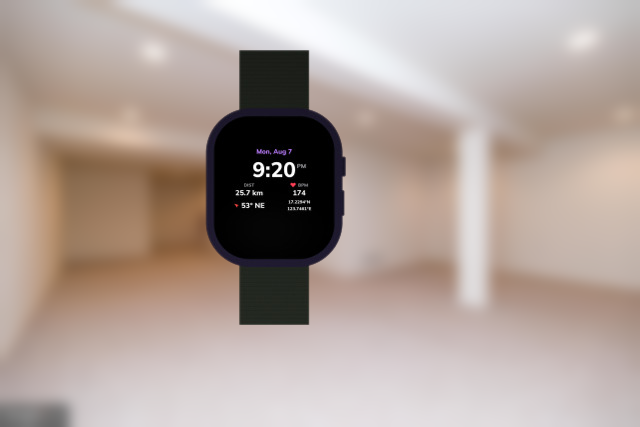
9:20
